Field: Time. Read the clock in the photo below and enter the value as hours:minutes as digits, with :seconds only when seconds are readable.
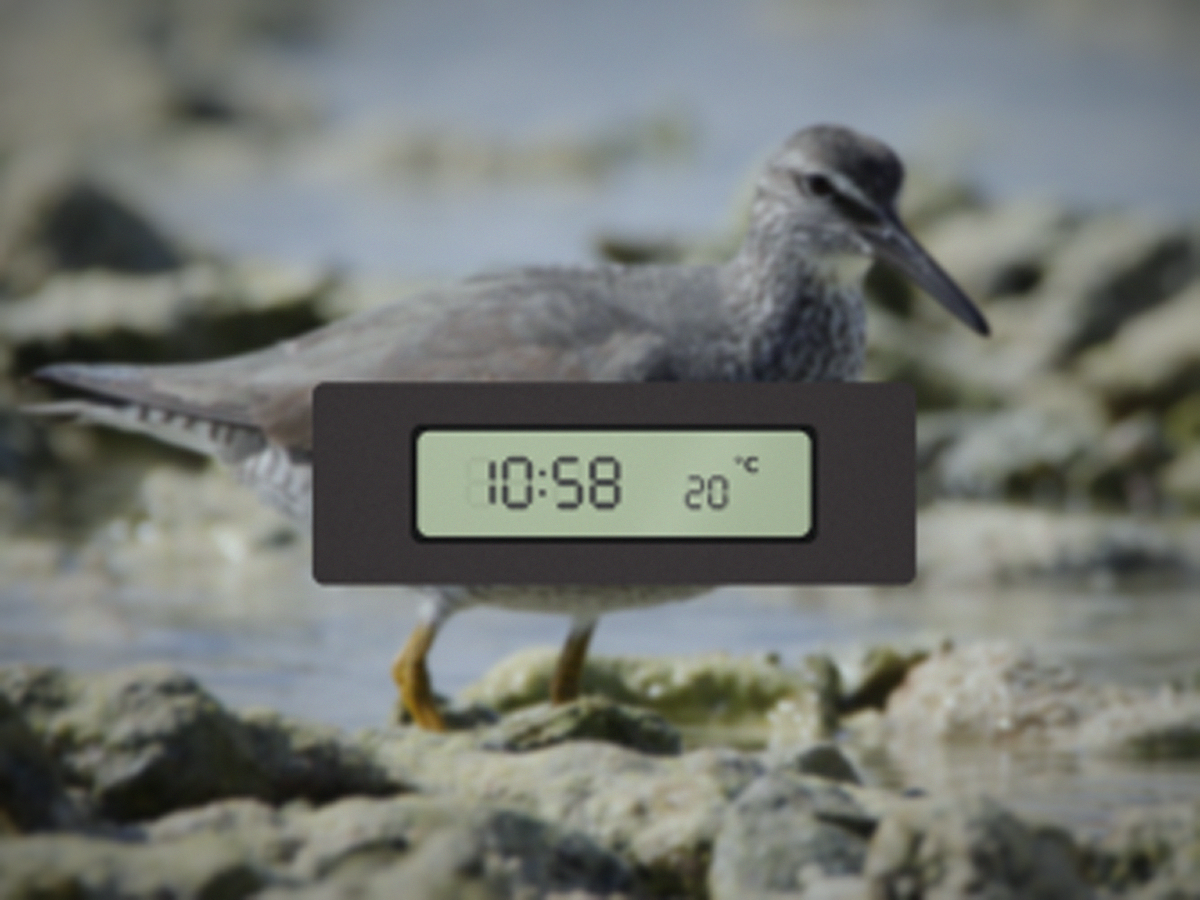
10:58
